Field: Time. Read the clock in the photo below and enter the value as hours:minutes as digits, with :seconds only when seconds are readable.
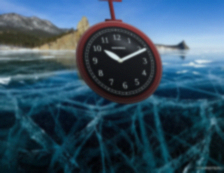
10:11
